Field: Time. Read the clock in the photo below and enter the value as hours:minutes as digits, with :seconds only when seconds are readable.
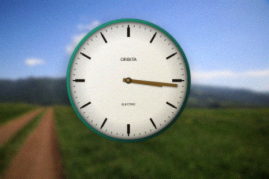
3:16
